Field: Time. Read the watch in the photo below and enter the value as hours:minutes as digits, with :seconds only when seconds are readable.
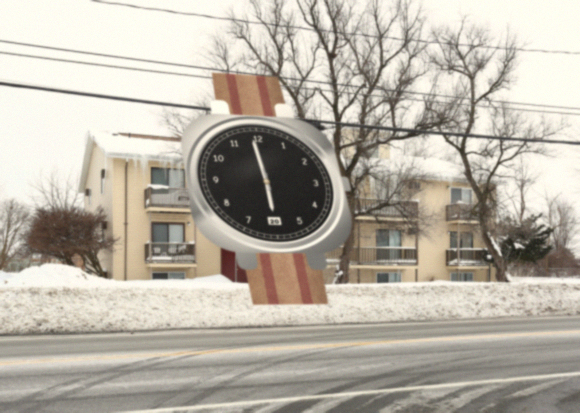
5:59
